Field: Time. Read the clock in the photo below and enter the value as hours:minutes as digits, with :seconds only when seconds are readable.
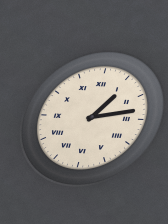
1:13
